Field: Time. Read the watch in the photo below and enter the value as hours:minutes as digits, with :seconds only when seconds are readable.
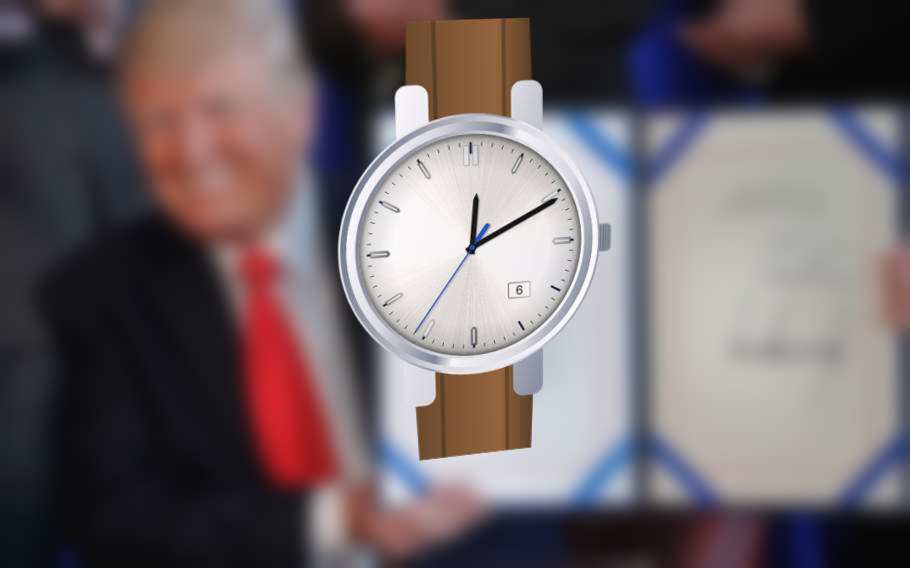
12:10:36
